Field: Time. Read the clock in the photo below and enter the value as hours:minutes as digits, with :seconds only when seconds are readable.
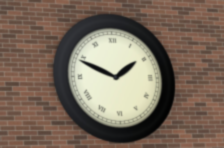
1:49
